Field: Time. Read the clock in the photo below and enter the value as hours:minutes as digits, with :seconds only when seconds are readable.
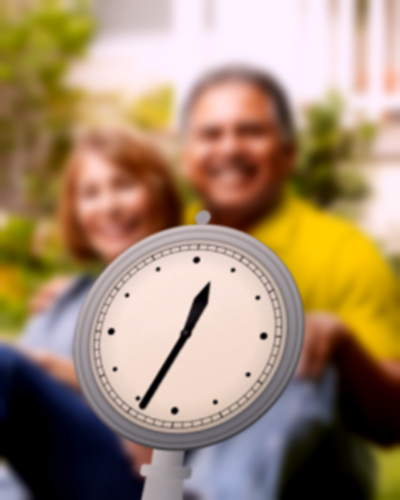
12:34
